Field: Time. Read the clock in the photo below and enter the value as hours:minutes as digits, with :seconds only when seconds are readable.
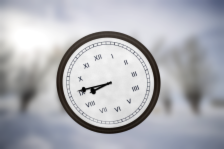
8:46
